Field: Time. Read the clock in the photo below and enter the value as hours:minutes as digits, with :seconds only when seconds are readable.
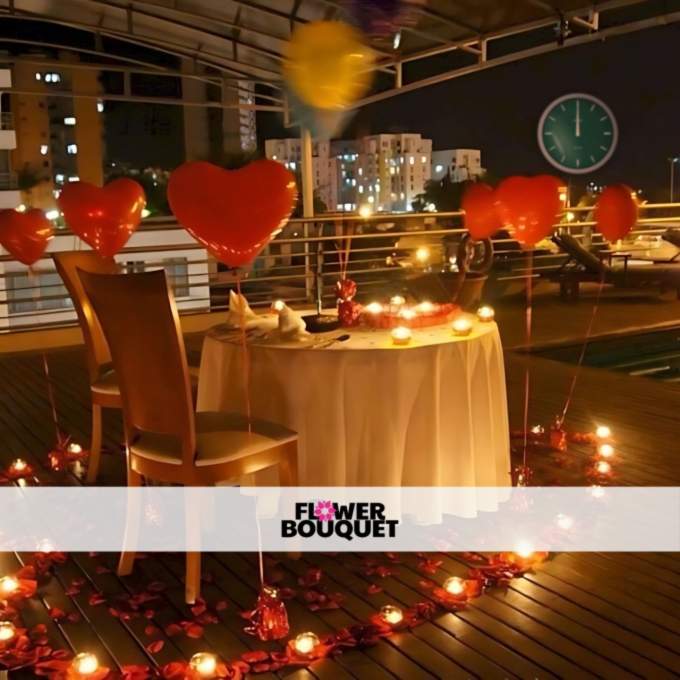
12:00
